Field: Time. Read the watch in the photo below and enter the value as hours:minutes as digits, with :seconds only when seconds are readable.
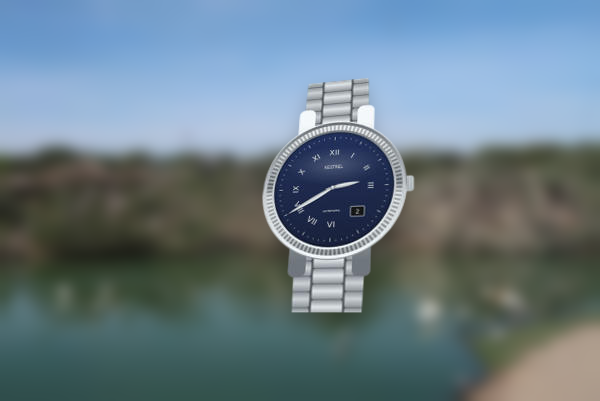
2:40
